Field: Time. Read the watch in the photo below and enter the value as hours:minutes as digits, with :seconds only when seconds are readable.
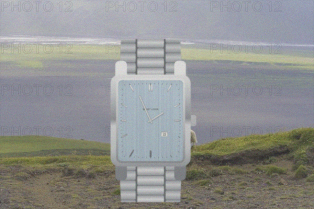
1:56
